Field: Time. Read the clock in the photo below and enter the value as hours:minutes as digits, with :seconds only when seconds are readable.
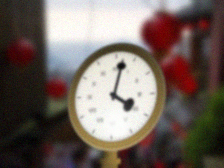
4:02
